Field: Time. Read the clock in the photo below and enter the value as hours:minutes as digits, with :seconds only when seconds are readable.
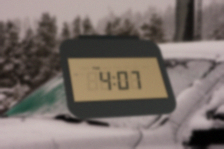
4:07
